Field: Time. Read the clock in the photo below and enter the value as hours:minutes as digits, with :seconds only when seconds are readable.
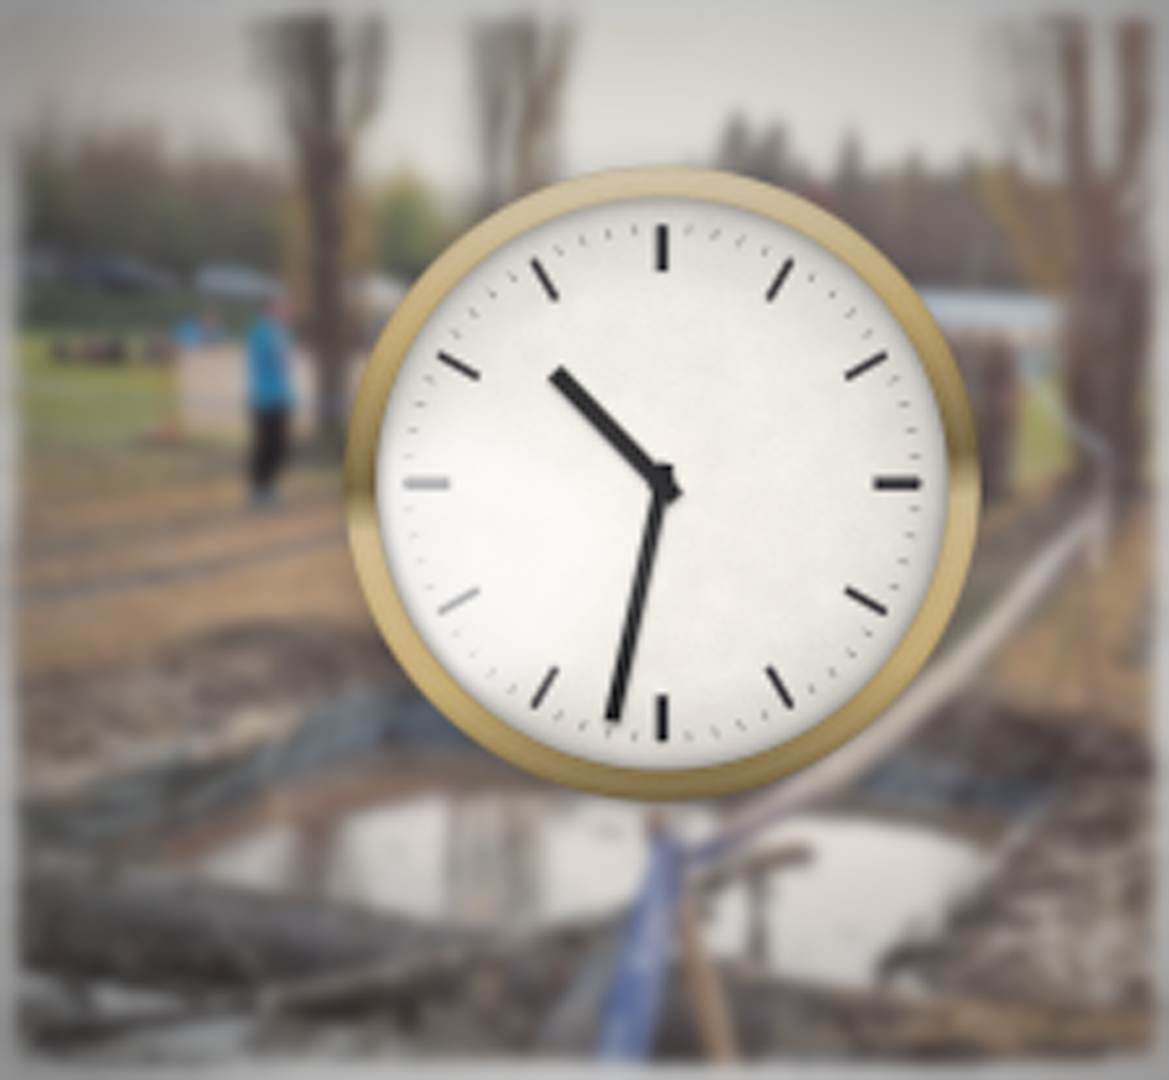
10:32
